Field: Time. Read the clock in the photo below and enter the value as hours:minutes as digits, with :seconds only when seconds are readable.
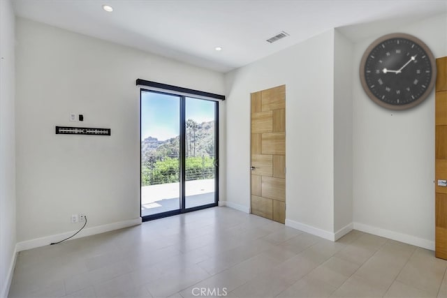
9:08
